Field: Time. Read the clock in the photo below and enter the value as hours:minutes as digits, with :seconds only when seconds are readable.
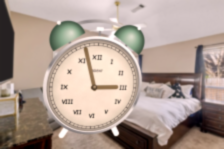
2:57
